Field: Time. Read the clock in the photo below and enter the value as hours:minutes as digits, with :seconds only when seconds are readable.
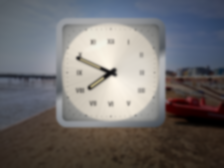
7:49
